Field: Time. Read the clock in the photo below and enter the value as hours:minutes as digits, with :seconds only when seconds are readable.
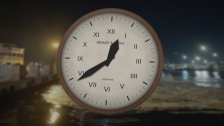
12:39
